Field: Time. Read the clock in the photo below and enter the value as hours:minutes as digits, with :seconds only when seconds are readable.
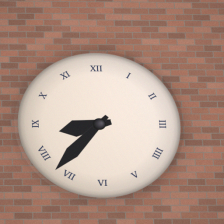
8:37
